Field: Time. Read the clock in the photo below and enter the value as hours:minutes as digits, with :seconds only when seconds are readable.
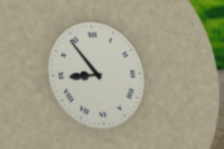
8:54
